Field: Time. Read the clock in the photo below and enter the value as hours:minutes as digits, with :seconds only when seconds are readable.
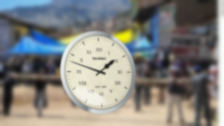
1:48
